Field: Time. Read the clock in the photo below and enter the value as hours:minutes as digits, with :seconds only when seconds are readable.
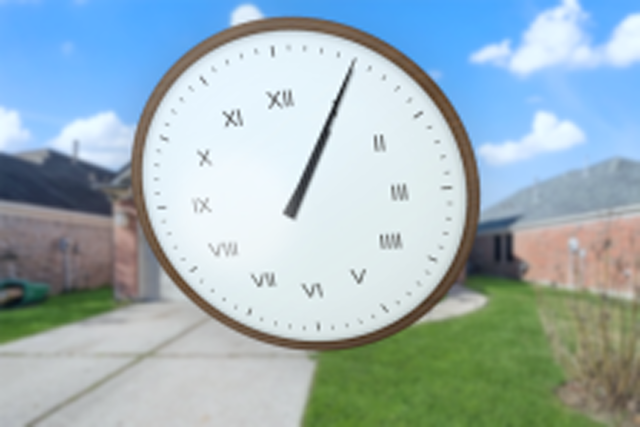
1:05
